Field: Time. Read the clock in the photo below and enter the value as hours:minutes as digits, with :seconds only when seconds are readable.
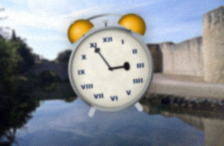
2:55
